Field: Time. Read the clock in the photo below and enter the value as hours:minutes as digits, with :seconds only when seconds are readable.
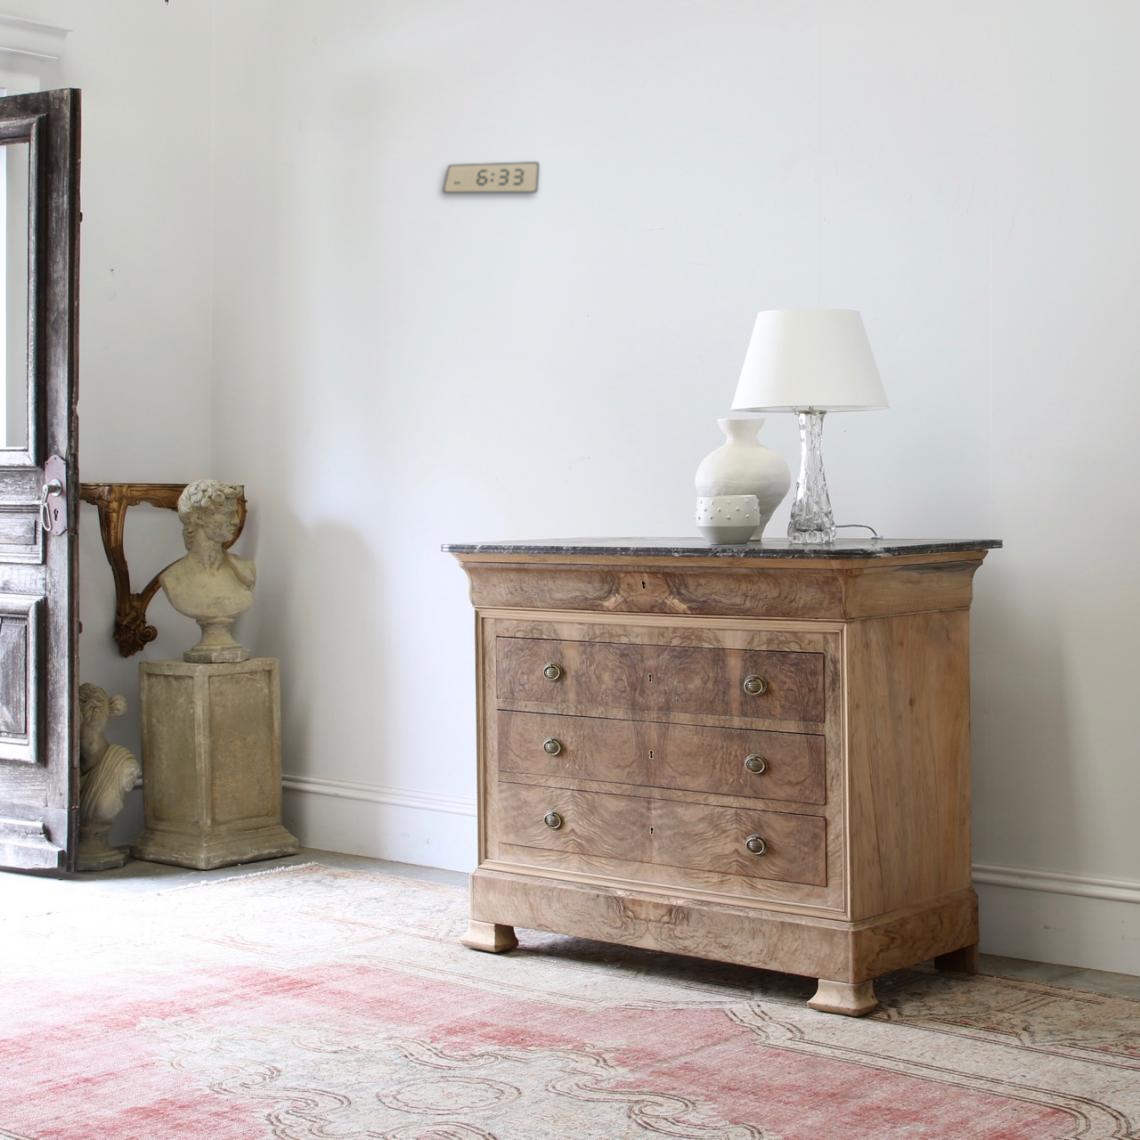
6:33
